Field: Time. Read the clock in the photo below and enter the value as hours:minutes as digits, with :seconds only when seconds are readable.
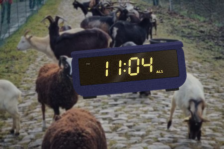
11:04
